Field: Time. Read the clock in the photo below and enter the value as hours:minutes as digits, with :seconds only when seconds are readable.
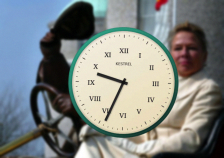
9:34
